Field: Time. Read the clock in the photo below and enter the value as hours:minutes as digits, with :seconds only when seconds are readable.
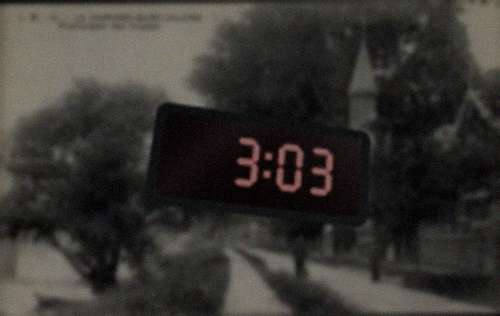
3:03
